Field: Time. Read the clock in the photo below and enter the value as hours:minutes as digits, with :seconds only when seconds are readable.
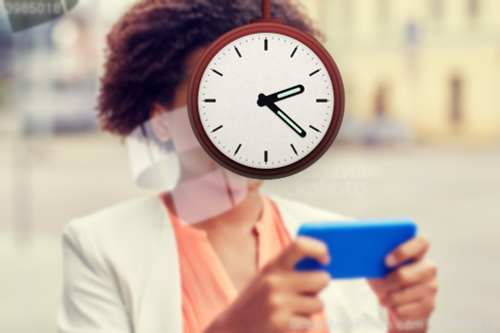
2:22
